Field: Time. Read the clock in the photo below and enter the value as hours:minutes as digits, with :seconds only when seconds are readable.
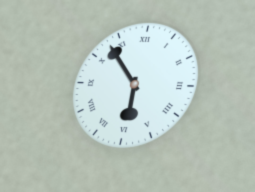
5:53
